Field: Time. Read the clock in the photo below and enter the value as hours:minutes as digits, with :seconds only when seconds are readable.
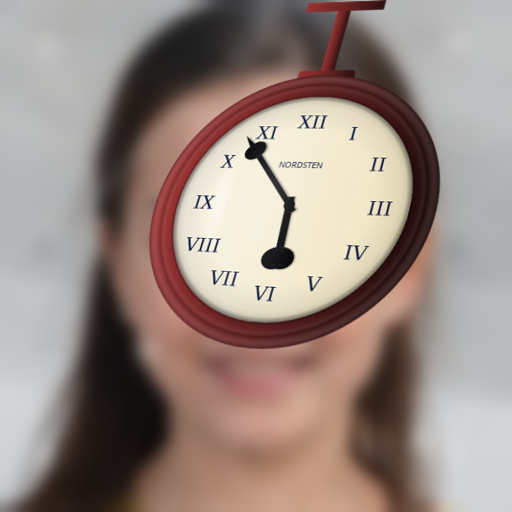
5:53
